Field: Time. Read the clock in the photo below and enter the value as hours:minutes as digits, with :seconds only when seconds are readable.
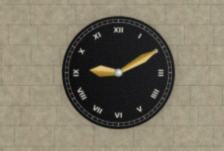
9:10
